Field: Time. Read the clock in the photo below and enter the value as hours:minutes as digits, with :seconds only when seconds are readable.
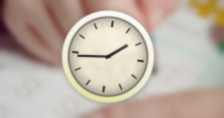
1:44
